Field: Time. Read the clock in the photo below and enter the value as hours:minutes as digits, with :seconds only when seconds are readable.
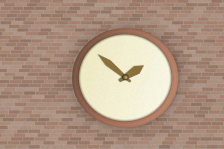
1:52
